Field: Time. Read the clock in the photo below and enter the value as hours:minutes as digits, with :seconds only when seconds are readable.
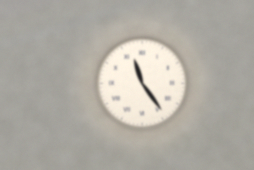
11:24
